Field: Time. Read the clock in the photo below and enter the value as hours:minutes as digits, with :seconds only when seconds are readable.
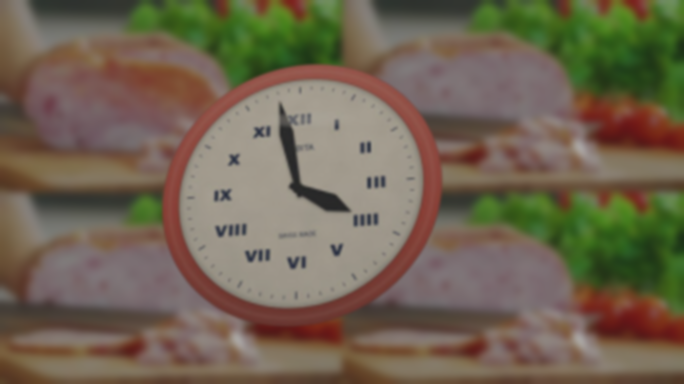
3:58
